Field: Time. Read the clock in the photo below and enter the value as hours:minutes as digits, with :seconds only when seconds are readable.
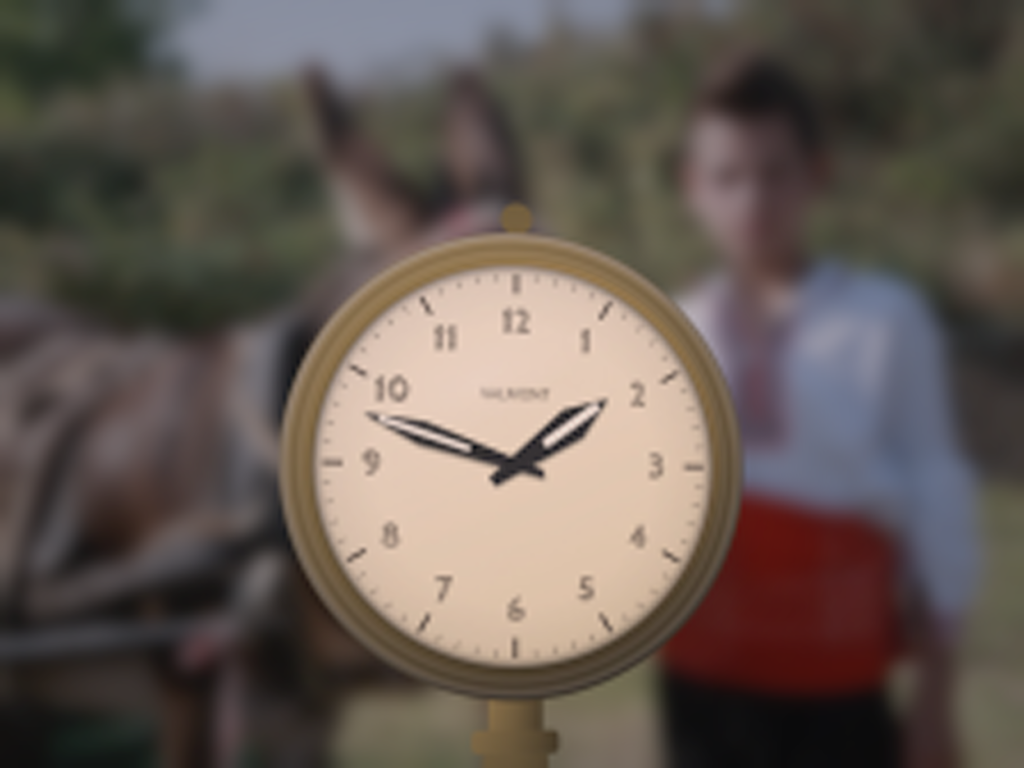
1:48
